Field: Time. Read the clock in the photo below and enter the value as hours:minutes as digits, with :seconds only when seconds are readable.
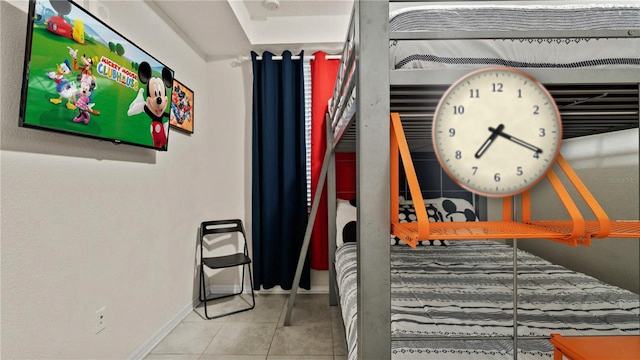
7:19
